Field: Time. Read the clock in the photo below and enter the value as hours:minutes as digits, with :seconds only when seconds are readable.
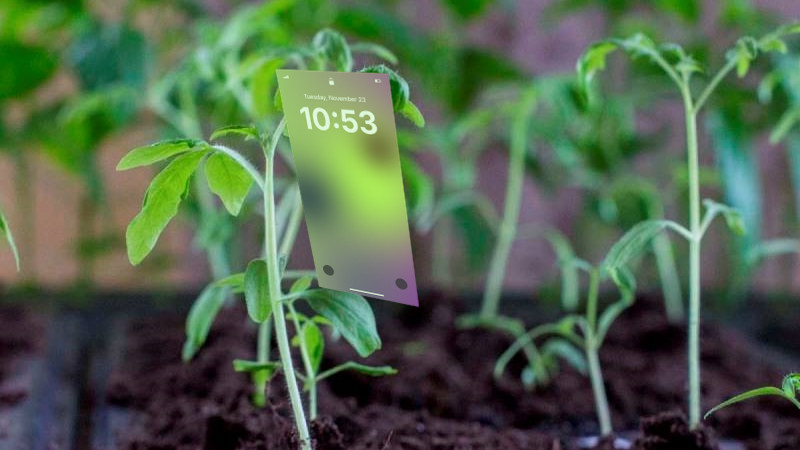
10:53
